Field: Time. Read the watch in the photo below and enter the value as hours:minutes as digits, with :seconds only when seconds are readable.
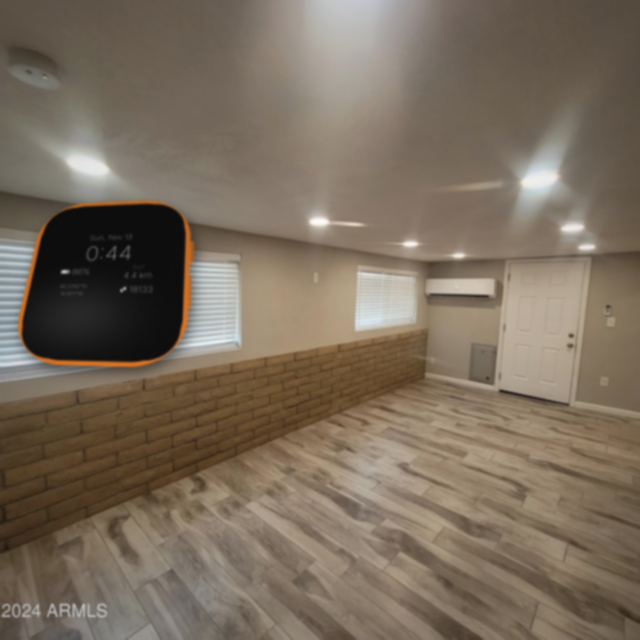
0:44
